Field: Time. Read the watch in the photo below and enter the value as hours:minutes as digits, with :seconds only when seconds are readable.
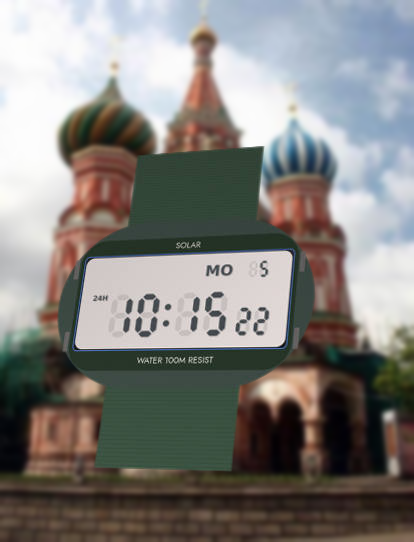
10:15:22
